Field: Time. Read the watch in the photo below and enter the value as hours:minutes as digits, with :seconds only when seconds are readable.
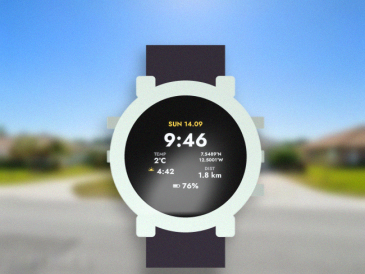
9:46
